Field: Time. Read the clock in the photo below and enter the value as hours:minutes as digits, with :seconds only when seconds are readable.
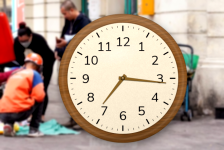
7:16
